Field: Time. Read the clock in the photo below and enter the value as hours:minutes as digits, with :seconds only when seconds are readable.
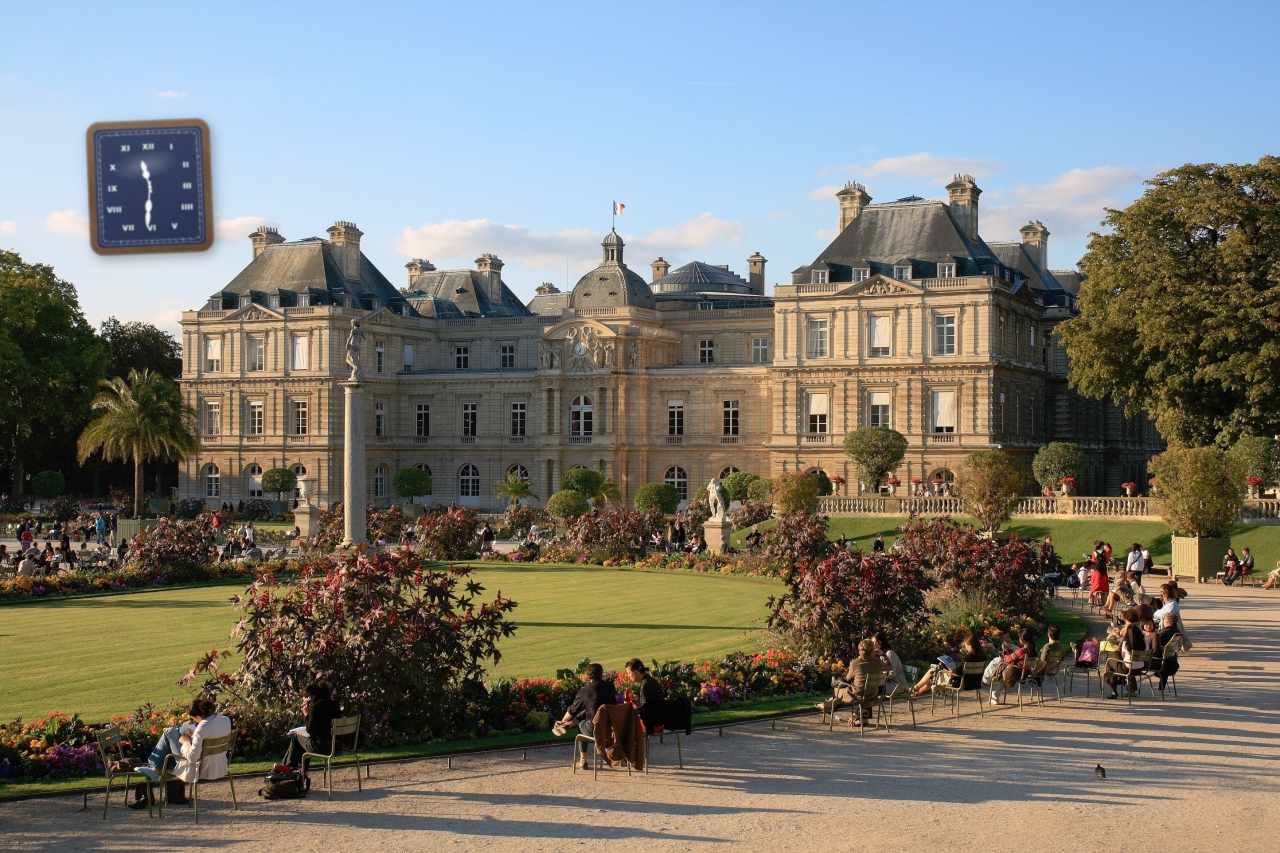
11:31
